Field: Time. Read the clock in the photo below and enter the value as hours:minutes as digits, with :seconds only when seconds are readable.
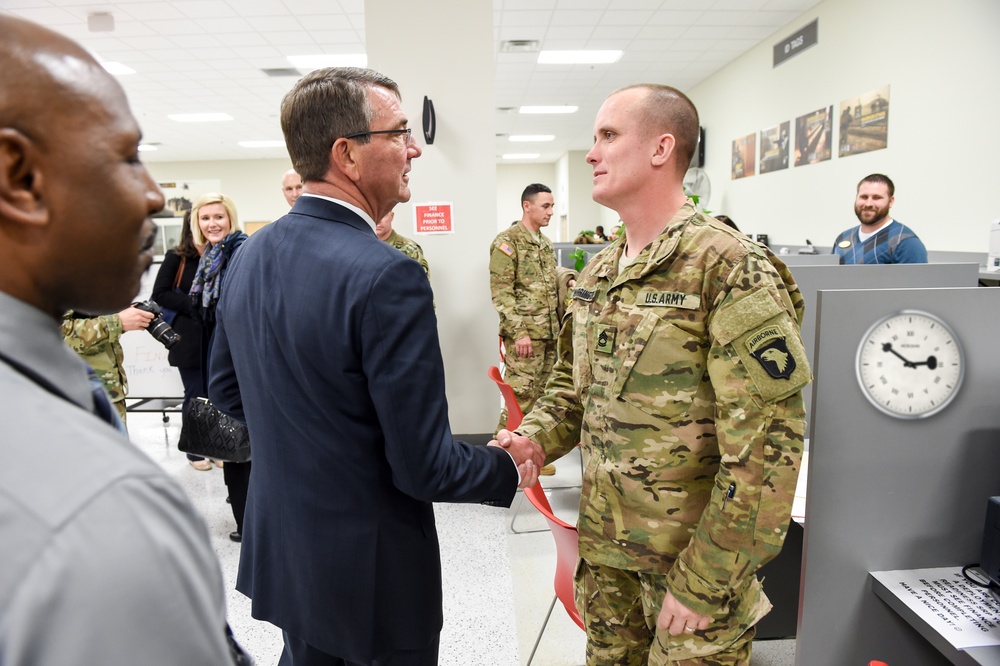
2:51
